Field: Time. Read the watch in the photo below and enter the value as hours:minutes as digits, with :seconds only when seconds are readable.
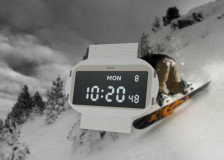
10:20:48
